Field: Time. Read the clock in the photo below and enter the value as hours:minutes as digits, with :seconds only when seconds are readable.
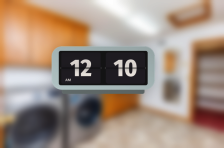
12:10
